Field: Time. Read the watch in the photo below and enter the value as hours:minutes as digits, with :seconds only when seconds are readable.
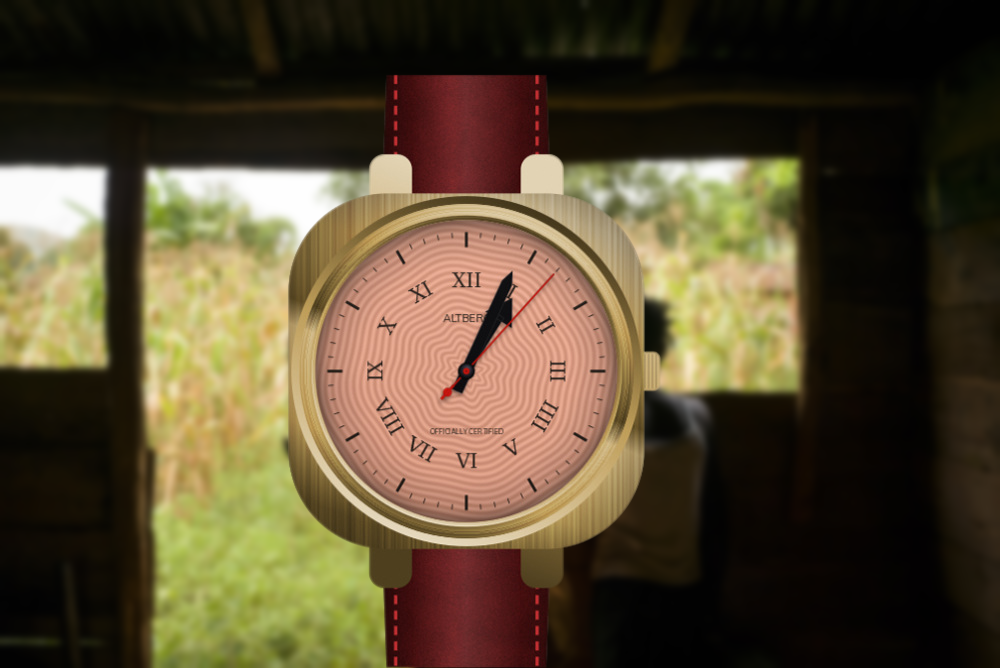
1:04:07
